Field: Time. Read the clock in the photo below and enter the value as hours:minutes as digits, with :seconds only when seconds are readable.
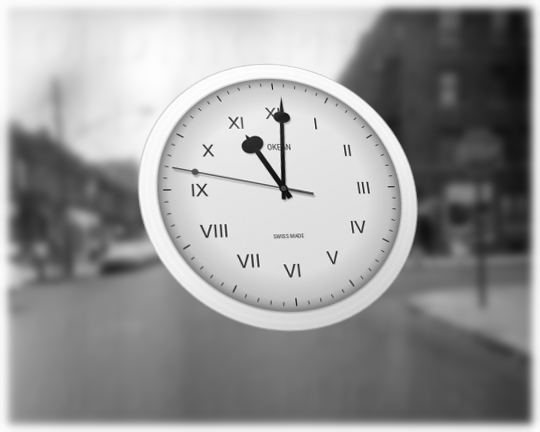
11:00:47
